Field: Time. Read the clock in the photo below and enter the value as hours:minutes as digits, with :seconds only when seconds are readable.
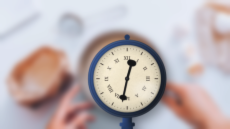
12:32
